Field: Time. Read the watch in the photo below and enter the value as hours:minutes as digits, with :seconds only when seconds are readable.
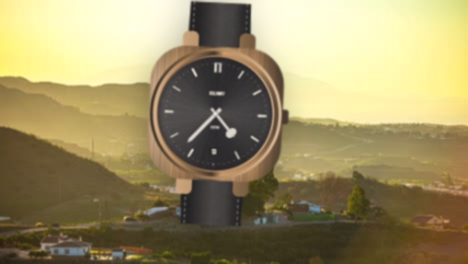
4:37
